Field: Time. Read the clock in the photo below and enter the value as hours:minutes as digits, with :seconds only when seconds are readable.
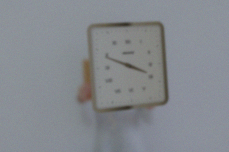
3:49
